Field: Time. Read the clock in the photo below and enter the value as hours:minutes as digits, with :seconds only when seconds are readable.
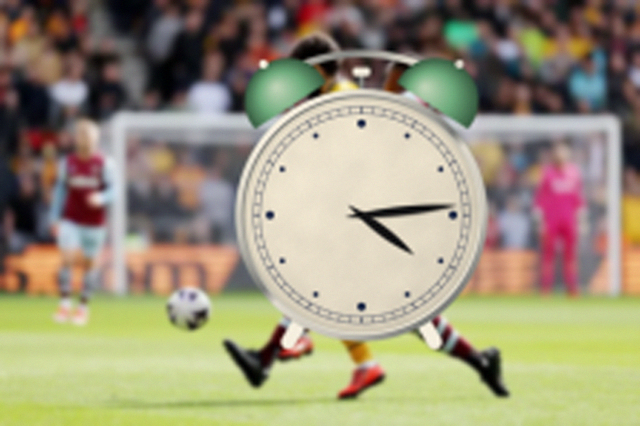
4:14
